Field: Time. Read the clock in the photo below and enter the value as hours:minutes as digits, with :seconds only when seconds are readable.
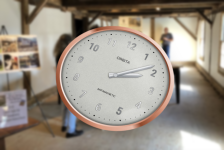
2:08
